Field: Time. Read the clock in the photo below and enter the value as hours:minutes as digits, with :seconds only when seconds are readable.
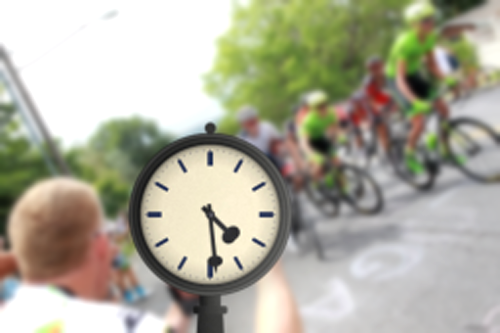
4:29
